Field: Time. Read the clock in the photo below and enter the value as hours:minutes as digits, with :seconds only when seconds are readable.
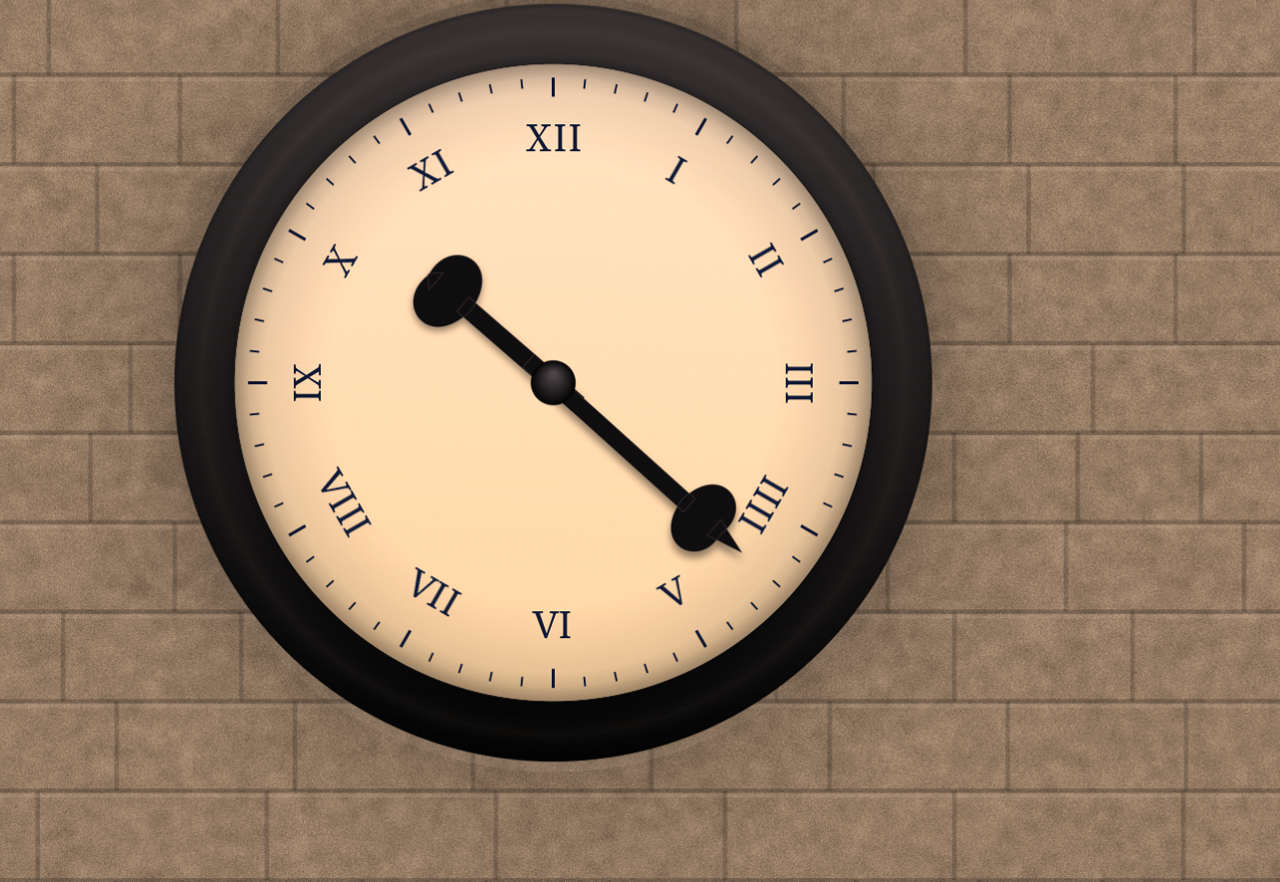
10:22
